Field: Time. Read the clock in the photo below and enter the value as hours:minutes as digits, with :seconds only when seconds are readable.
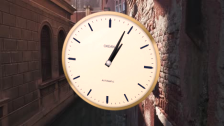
1:04
